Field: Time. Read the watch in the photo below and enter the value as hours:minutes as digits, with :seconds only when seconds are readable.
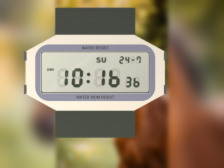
10:16:36
